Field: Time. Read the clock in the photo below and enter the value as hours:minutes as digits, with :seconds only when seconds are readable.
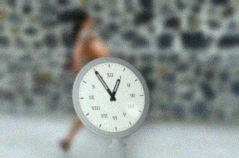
12:55
